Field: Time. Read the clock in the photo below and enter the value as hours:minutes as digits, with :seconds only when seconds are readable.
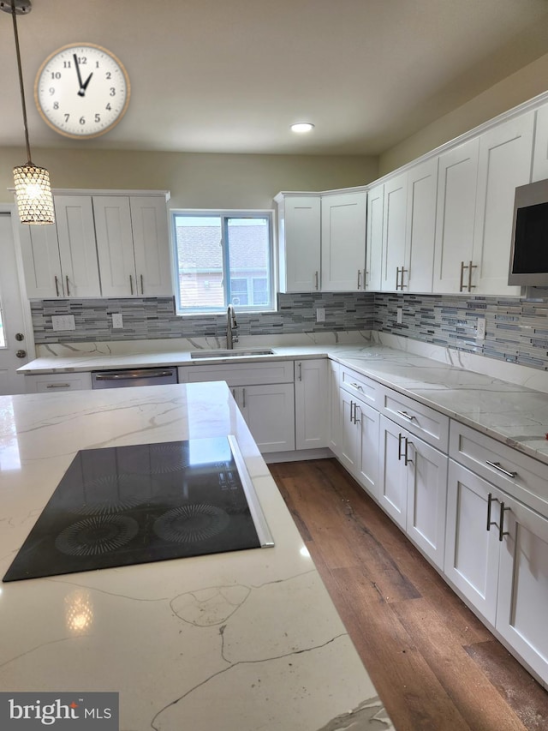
12:58
